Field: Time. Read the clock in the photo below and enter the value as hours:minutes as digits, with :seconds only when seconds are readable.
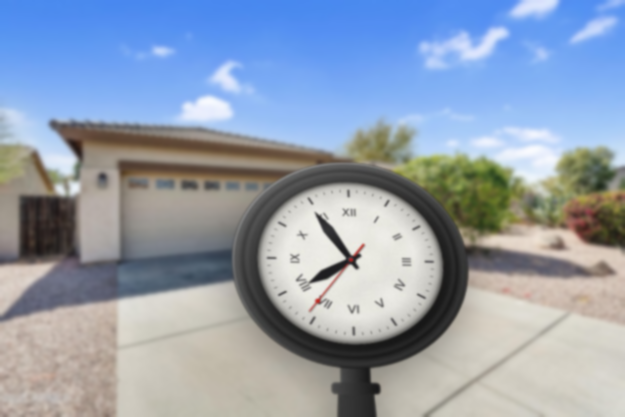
7:54:36
